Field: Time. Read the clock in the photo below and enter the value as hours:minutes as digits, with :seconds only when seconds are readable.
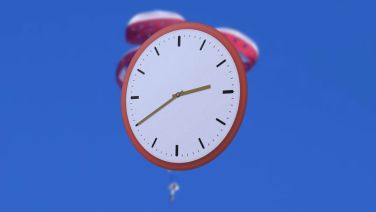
2:40
